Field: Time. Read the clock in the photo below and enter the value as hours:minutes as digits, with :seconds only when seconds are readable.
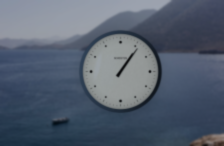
1:06
